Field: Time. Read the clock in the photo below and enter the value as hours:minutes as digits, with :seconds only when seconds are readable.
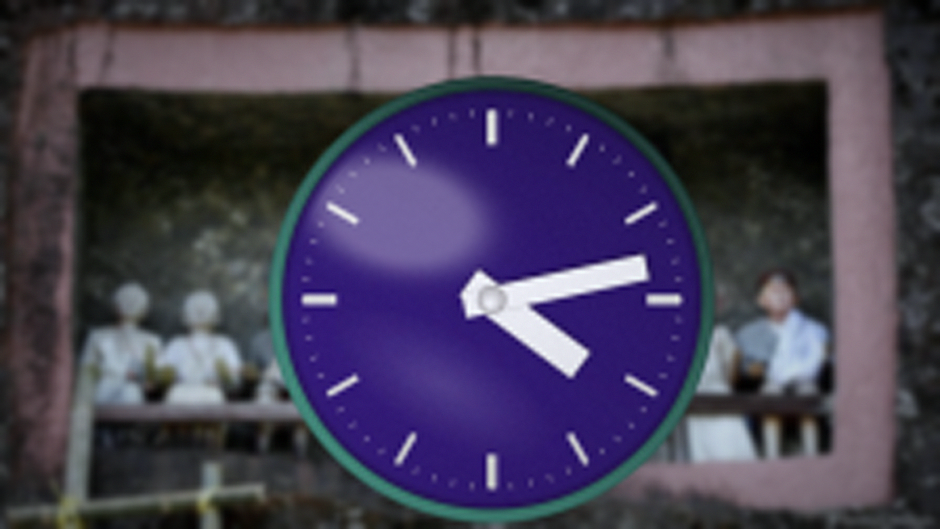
4:13
